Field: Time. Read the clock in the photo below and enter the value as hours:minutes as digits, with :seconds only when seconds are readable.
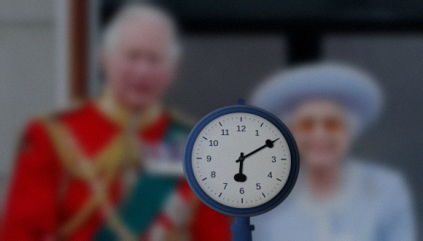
6:10
